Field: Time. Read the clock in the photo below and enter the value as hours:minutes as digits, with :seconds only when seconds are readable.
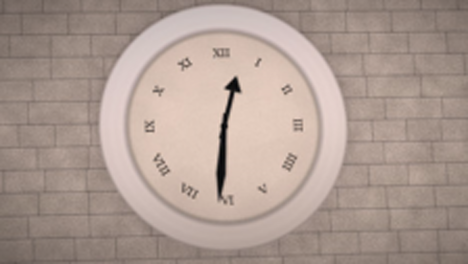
12:31
